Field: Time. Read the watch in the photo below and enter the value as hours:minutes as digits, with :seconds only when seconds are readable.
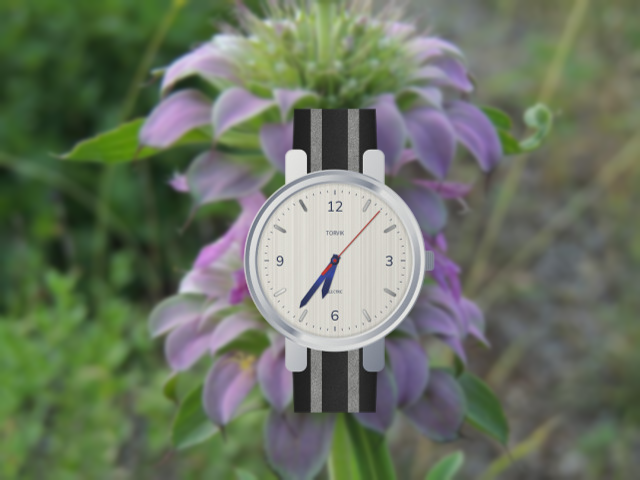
6:36:07
